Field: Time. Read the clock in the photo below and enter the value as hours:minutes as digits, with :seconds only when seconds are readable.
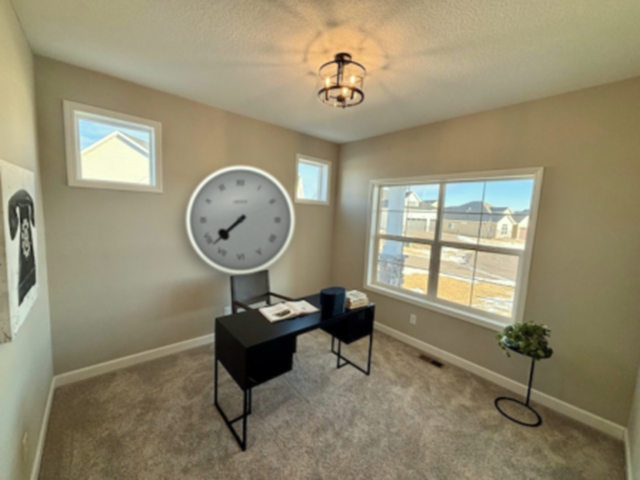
7:38
